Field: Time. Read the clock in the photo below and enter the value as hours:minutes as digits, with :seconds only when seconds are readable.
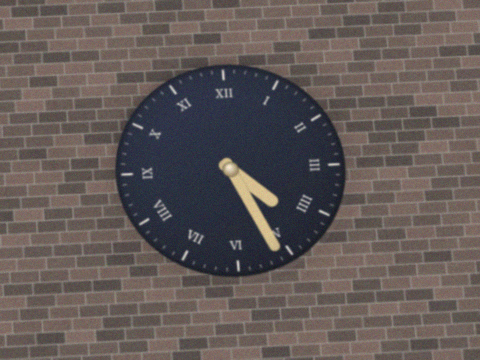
4:26
